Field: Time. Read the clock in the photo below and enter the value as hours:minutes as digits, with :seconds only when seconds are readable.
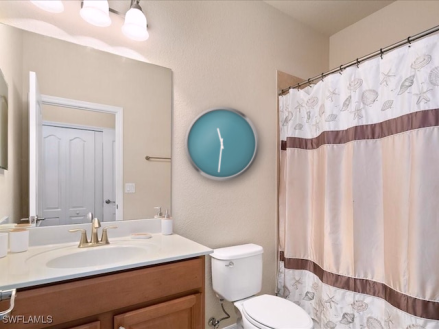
11:31
